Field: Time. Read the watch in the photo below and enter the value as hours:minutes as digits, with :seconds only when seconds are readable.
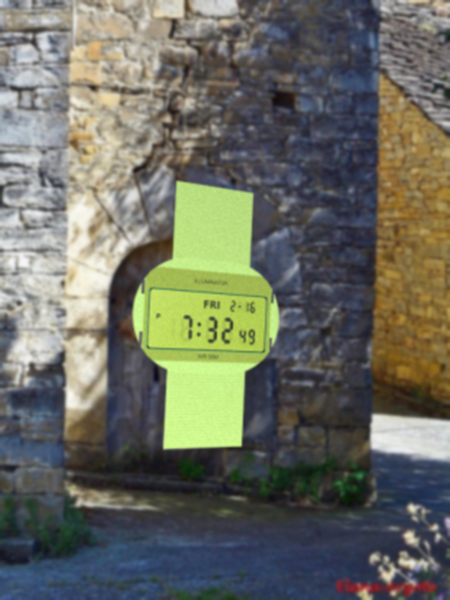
7:32:49
